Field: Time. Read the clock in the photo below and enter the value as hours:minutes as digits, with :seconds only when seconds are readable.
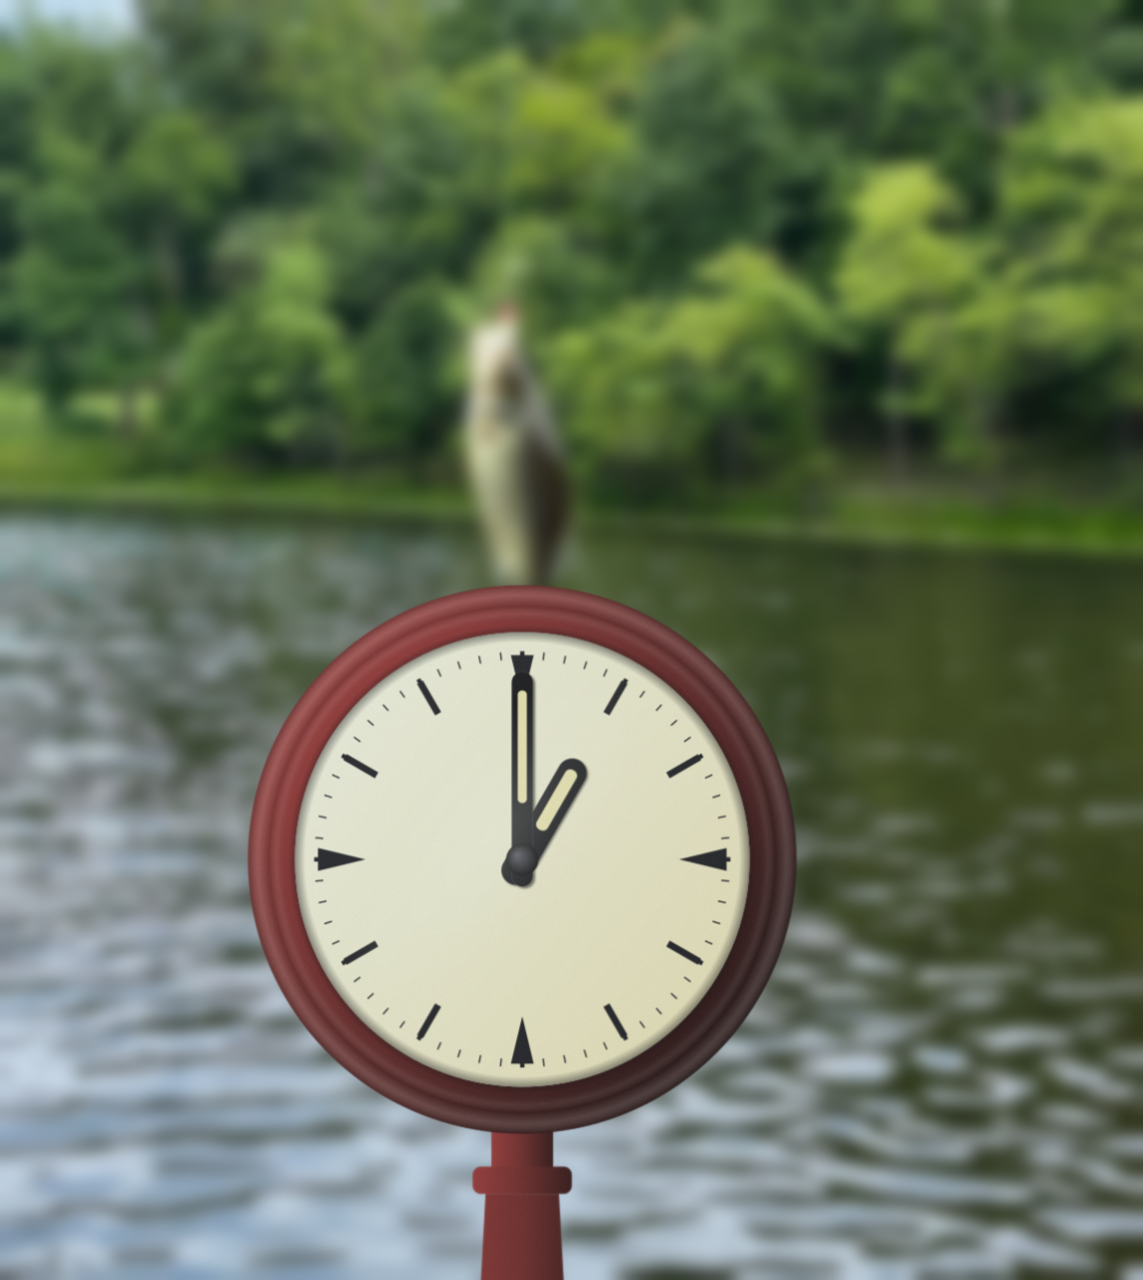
1:00
